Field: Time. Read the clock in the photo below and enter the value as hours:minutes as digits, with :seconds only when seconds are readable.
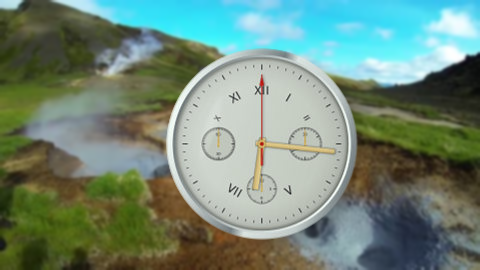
6:16
